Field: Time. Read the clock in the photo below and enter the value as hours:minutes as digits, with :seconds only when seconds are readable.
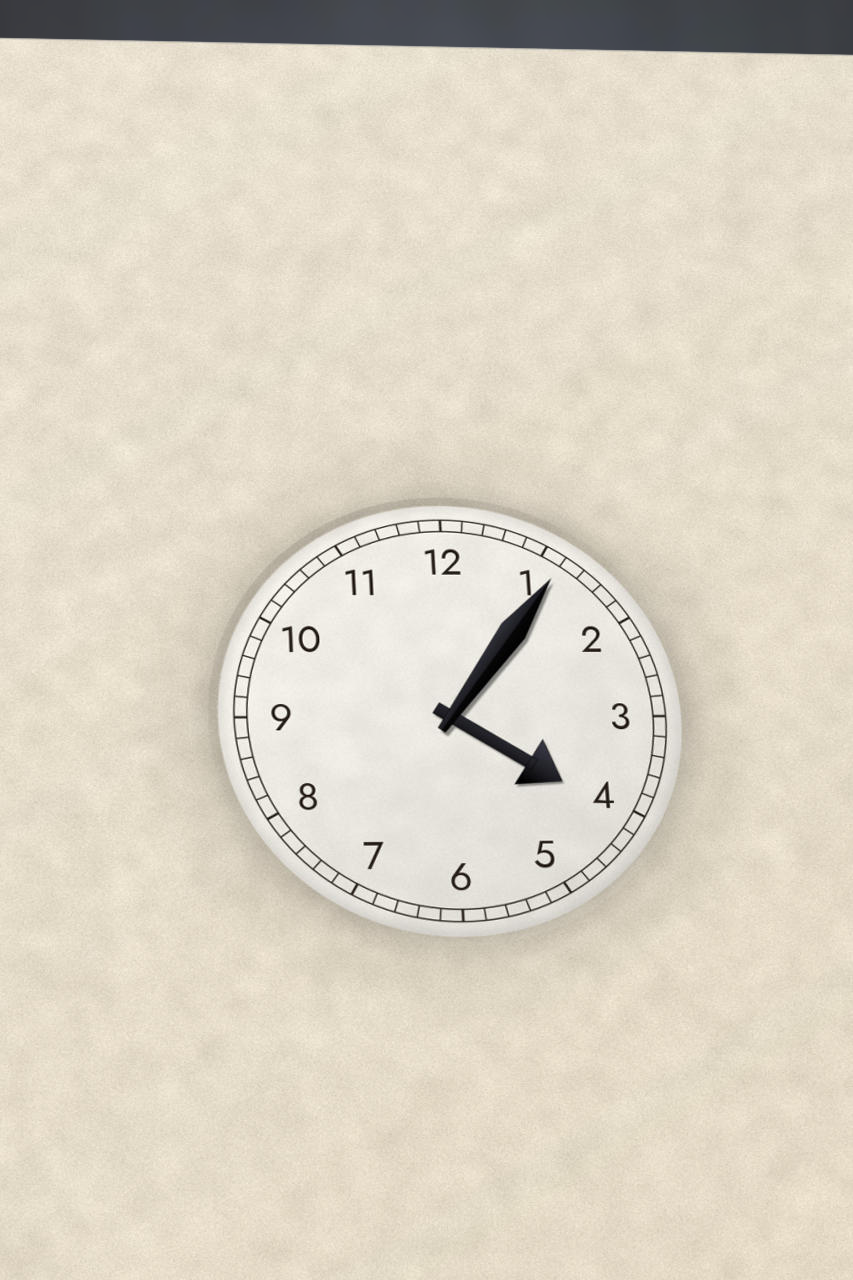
4:06
